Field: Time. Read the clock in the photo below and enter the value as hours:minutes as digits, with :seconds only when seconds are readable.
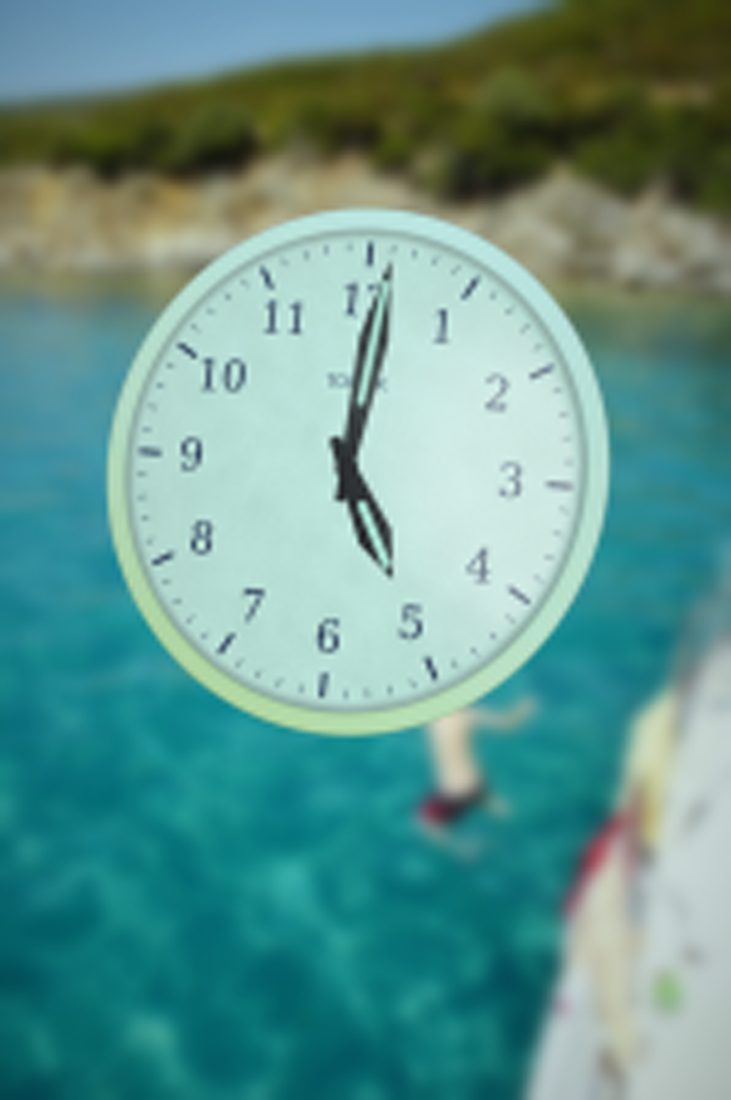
5:01
